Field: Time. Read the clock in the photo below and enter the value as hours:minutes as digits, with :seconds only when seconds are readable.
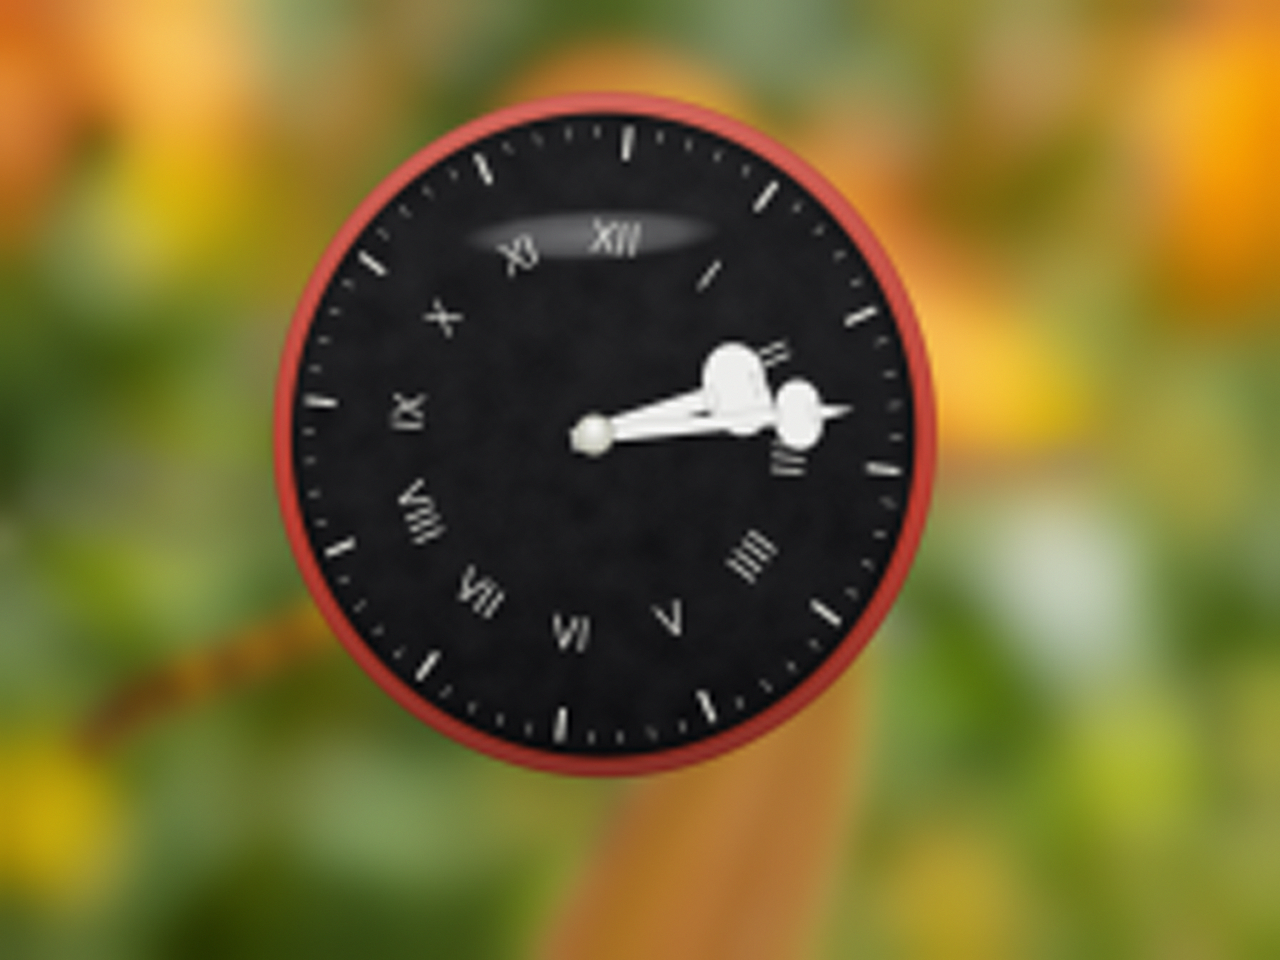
2:13
